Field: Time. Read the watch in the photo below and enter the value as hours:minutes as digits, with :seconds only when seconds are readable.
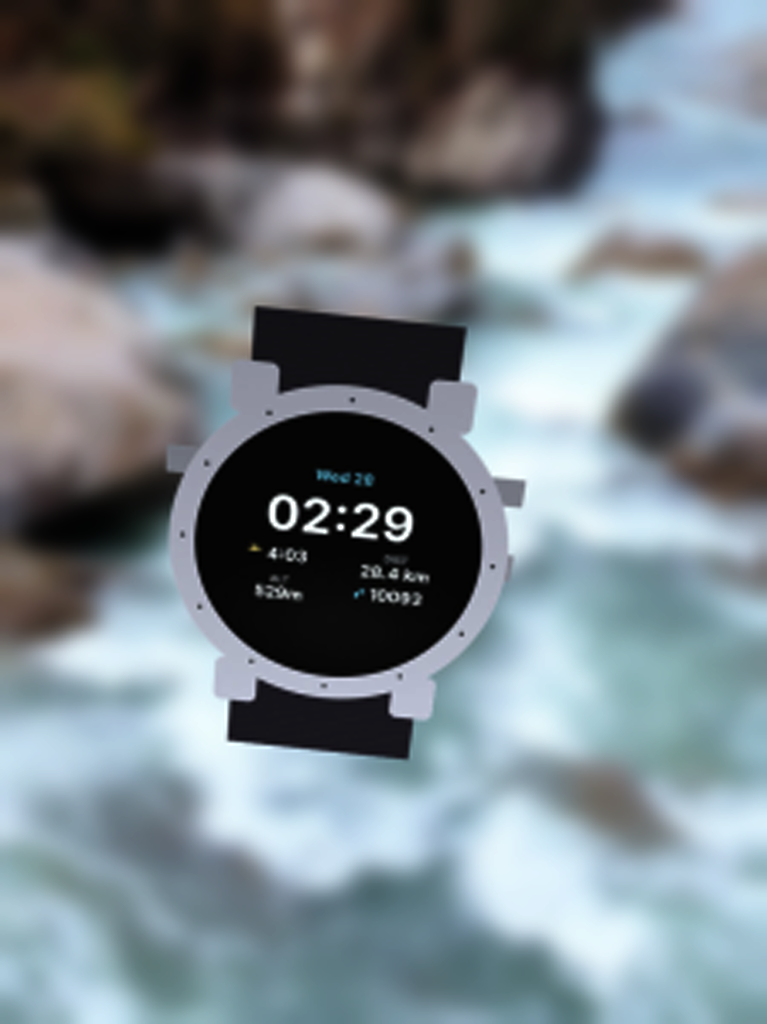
2:29
